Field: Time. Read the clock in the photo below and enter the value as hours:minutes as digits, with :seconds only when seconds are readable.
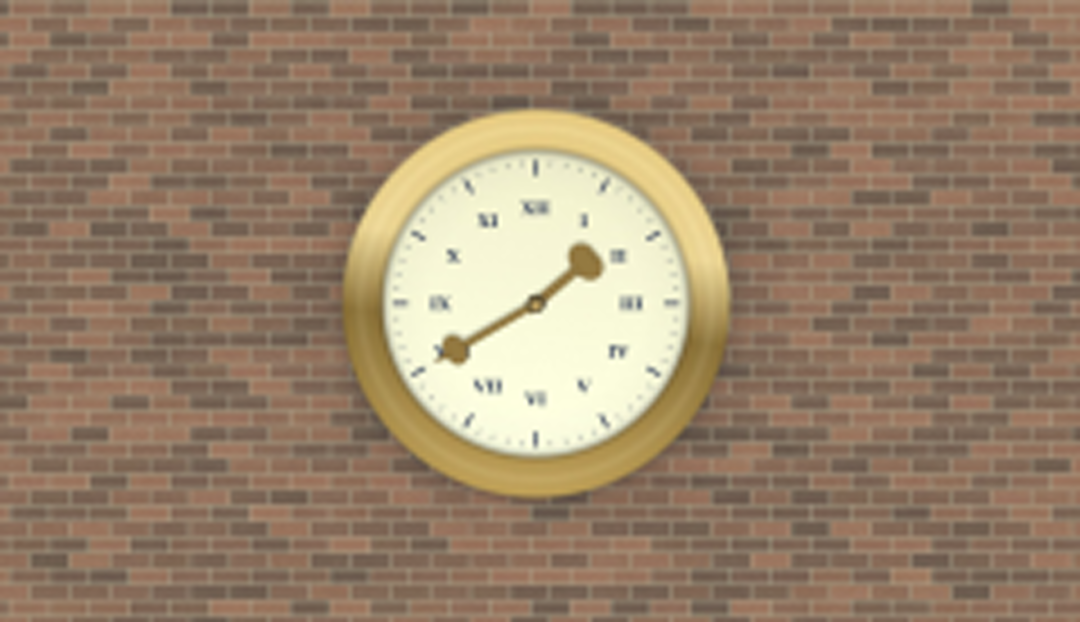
1:40
